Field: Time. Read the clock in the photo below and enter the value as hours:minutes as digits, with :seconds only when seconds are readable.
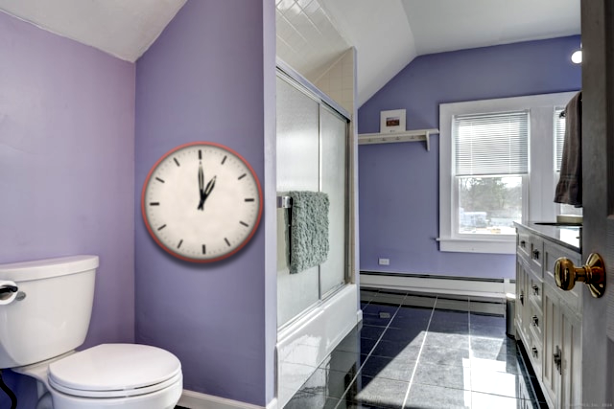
1:00
